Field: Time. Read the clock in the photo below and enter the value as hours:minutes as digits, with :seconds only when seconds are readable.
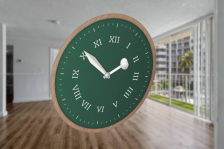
1:51
